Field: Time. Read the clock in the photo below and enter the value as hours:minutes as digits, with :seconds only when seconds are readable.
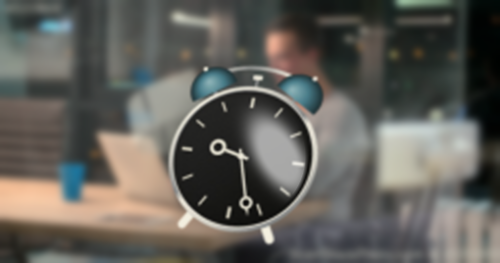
9:27
